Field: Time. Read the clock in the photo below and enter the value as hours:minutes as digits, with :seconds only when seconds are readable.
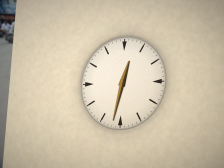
12:32
